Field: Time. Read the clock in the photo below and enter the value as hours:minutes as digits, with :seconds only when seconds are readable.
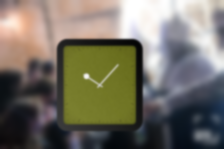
10:07
